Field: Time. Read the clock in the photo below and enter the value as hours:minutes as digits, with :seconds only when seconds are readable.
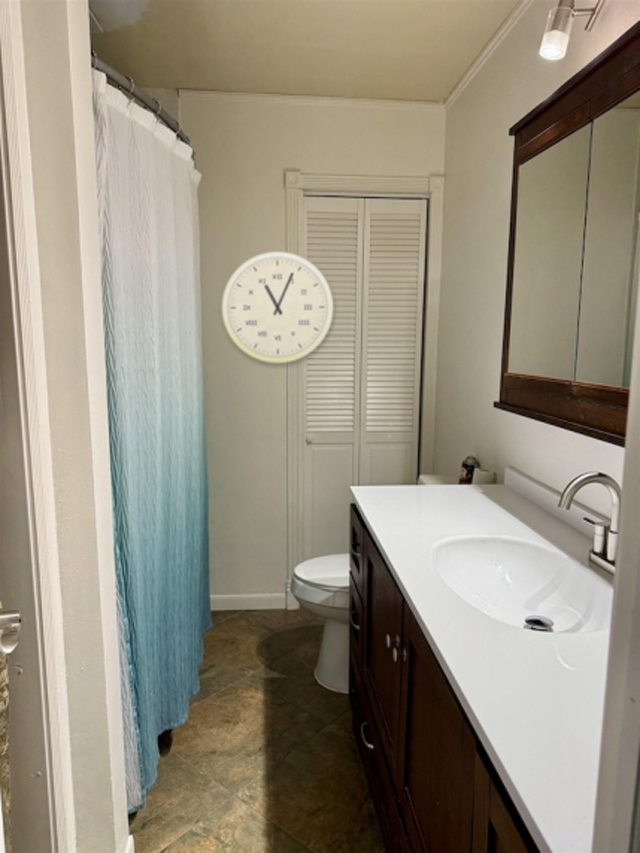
11:04
